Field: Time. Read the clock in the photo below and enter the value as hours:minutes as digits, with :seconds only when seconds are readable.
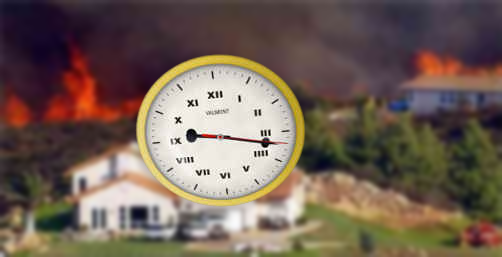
9:17:17
